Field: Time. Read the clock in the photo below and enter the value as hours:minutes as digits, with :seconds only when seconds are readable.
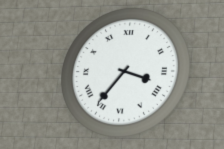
3:36
